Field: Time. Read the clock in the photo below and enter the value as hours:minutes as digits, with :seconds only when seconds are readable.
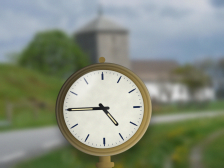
4:45
